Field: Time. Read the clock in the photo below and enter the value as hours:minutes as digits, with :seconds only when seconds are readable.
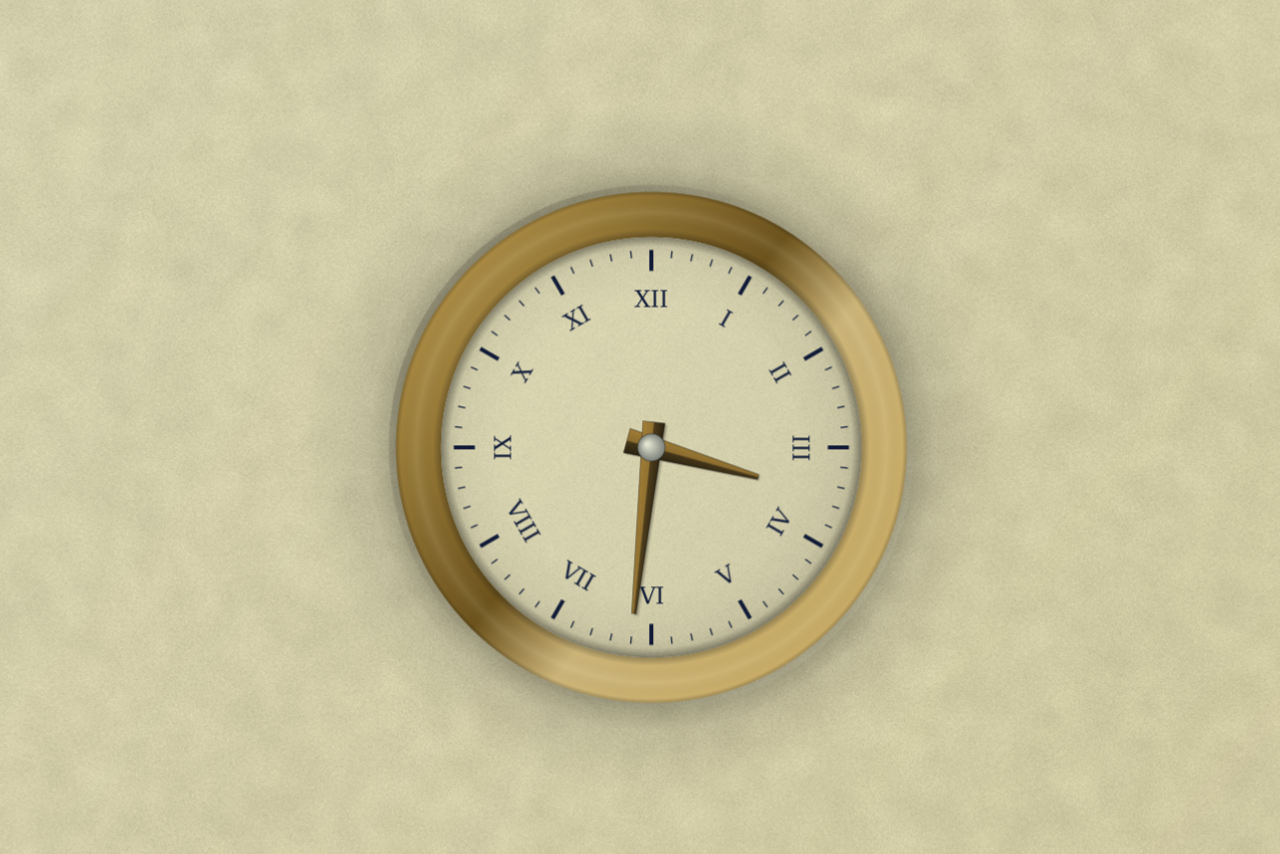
3:31
